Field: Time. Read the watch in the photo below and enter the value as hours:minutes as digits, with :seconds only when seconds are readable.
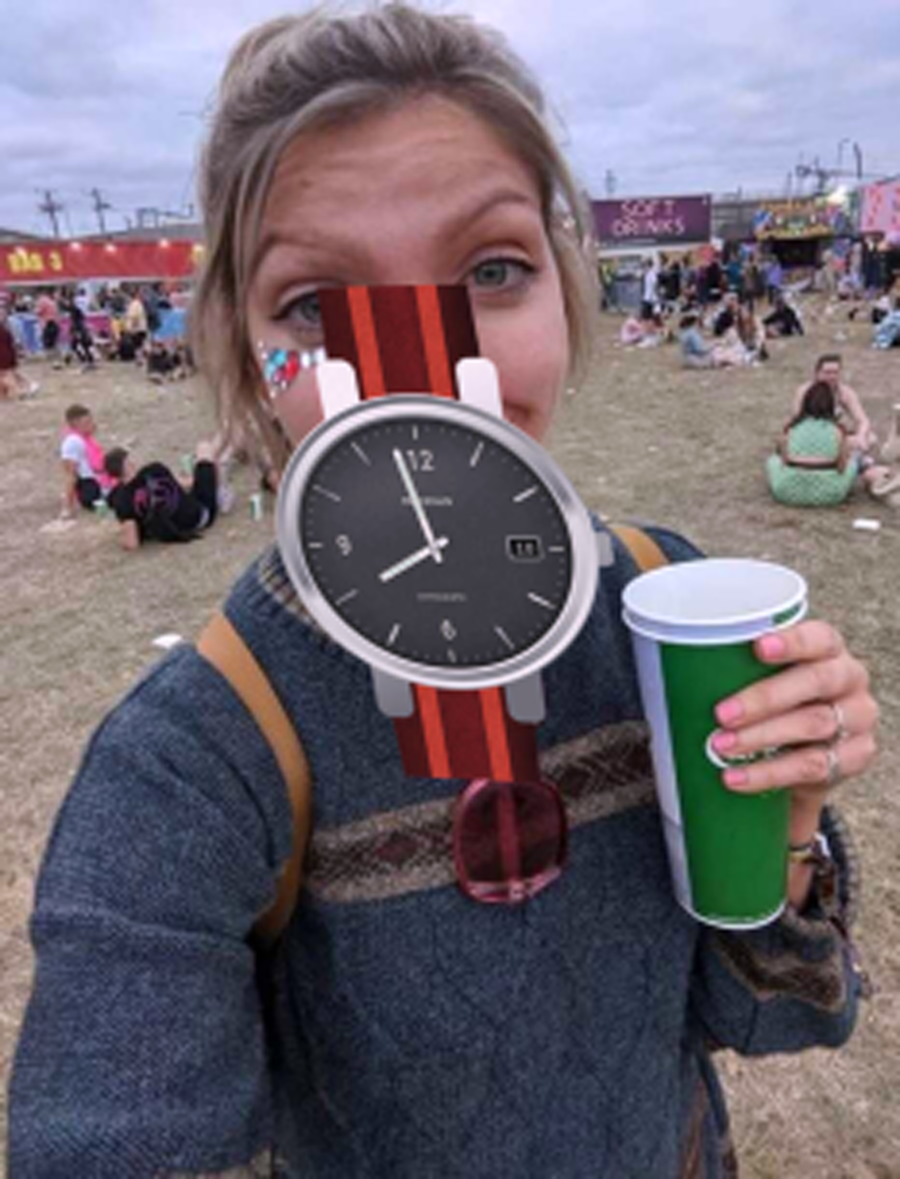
7:58
